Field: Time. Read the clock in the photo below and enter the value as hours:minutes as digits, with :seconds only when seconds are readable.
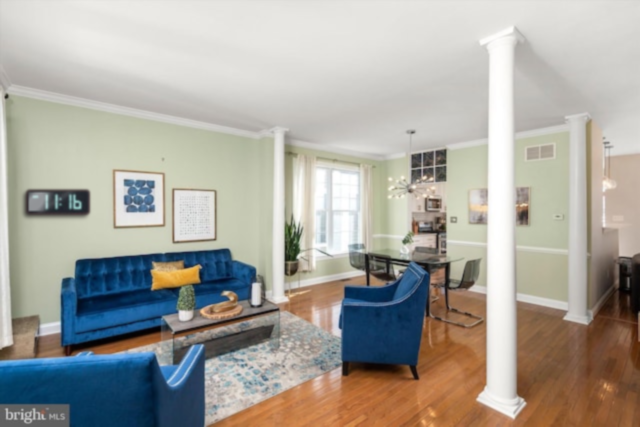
11:16
